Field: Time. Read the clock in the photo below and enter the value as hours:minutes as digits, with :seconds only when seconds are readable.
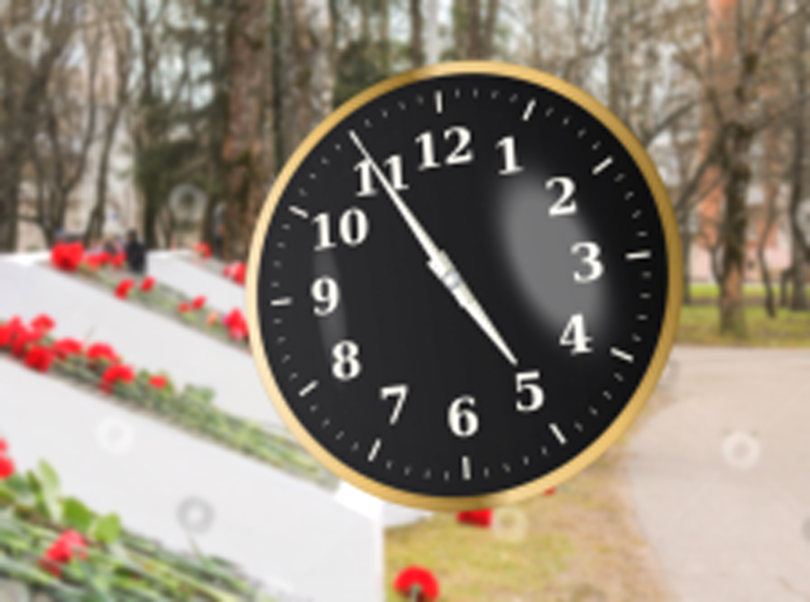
4:55
